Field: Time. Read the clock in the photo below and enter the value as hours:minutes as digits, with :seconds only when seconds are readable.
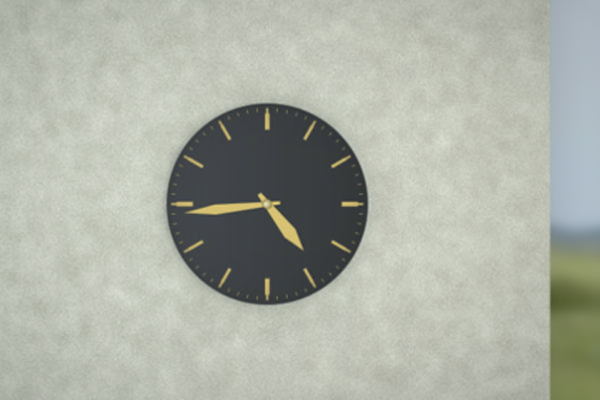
4:44
